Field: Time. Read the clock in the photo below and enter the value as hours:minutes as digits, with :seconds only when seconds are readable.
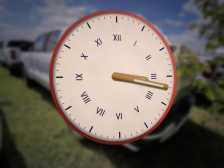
3:17
